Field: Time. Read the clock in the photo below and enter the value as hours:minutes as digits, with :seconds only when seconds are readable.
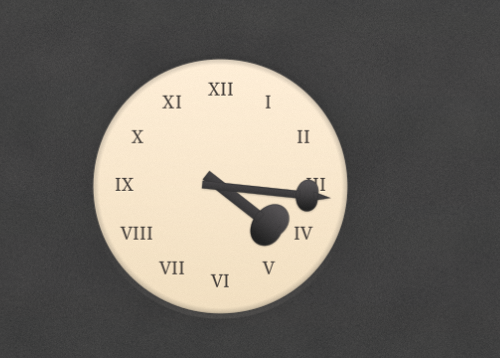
4:16
